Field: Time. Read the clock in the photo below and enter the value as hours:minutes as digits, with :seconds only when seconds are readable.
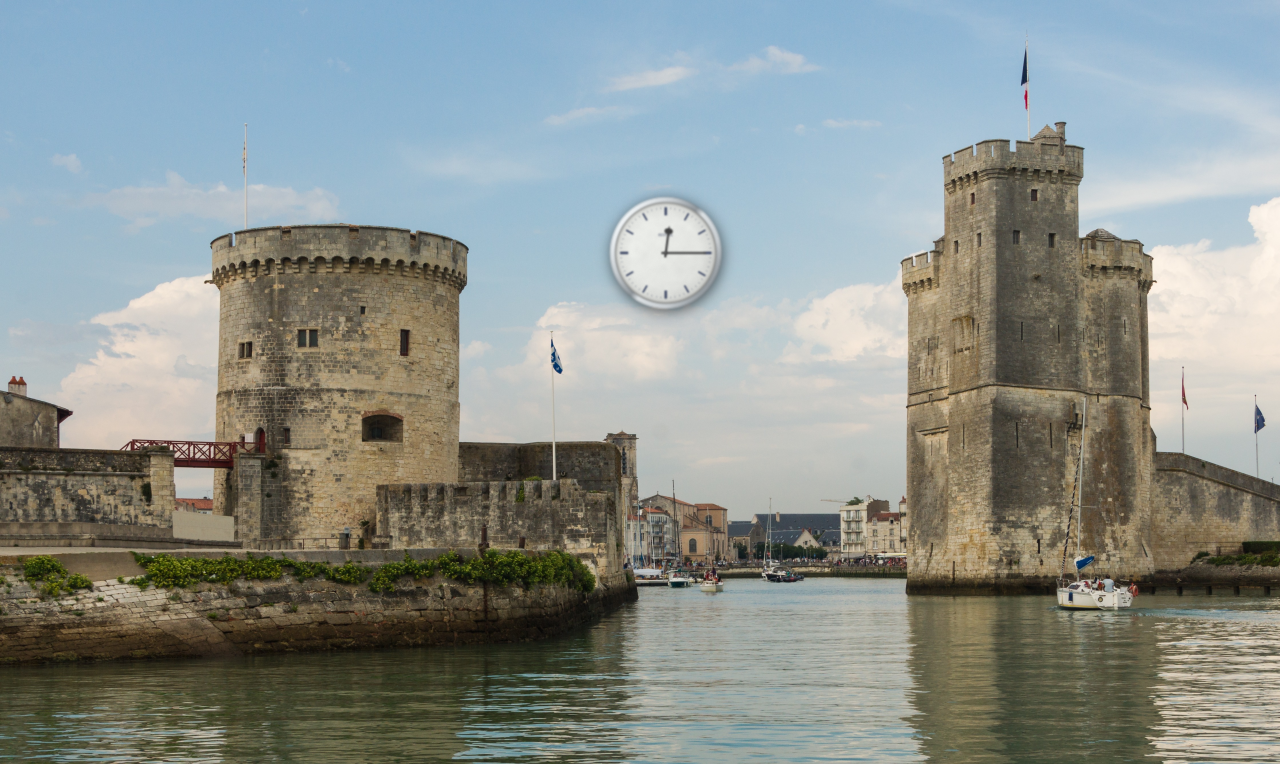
12:15
